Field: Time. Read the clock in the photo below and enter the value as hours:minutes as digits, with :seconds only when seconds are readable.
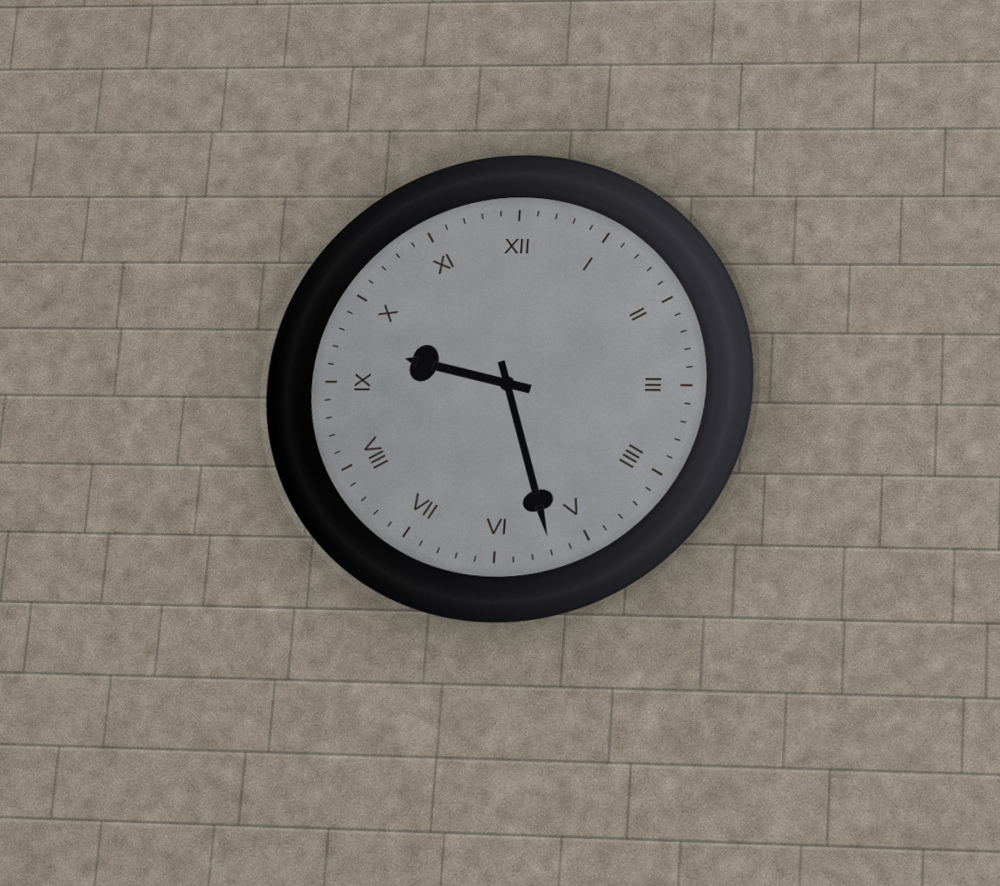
9:27
